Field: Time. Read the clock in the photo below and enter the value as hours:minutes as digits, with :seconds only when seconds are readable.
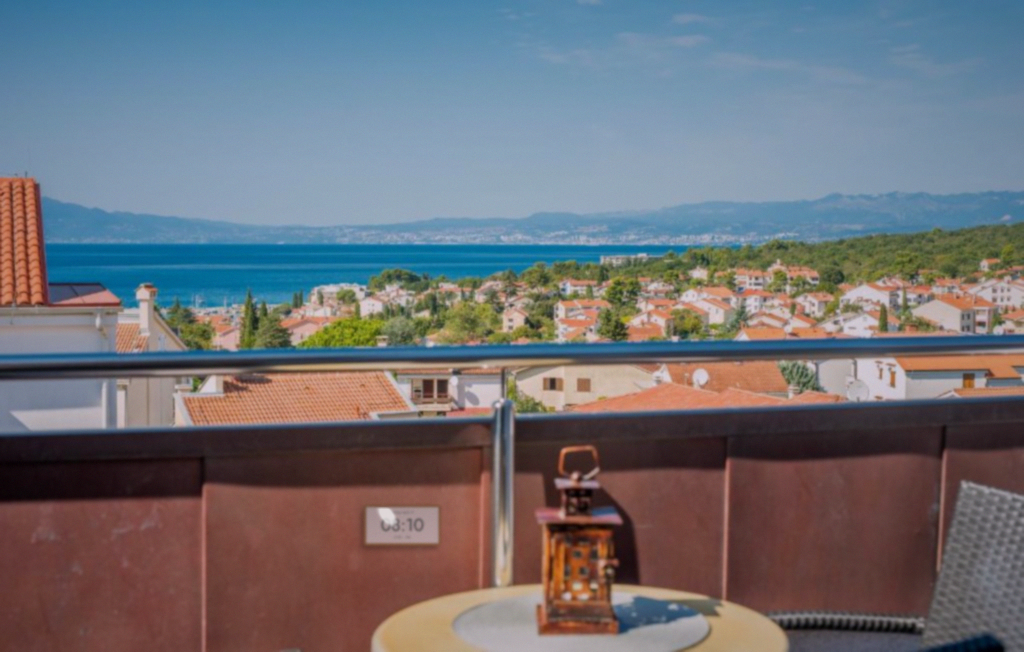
8:10
